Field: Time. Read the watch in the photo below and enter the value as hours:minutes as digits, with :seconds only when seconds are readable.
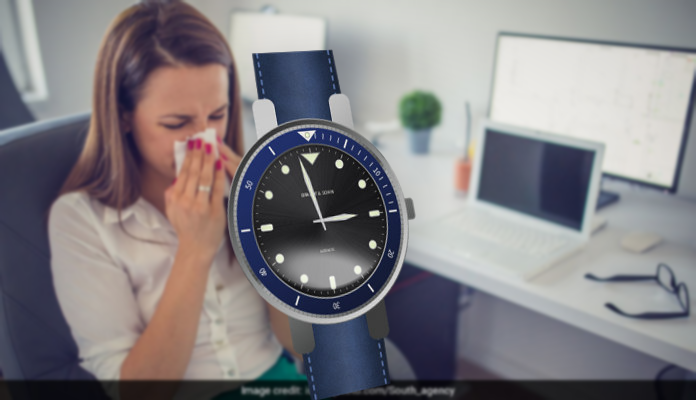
2:58
